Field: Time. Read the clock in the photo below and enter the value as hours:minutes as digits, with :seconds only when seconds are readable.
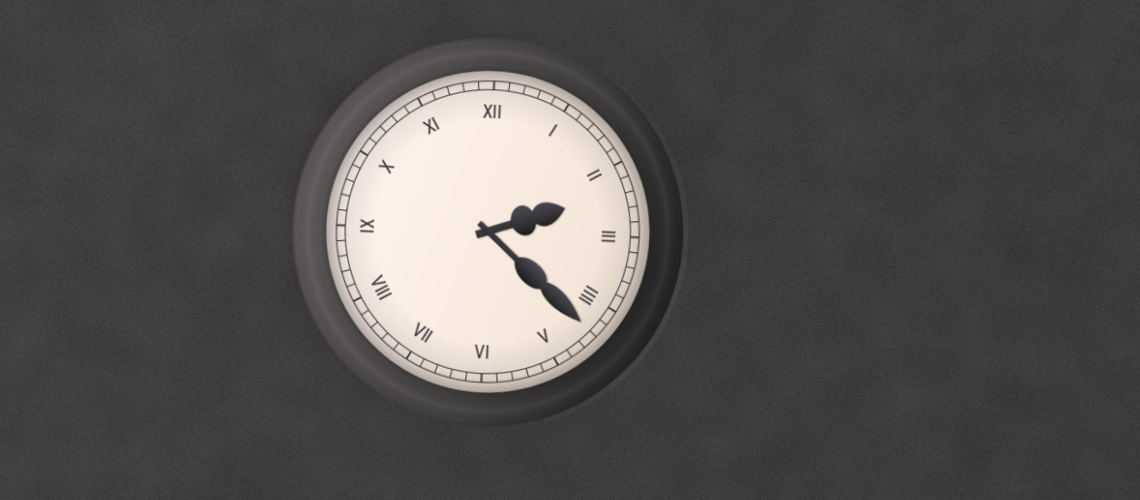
2:22
